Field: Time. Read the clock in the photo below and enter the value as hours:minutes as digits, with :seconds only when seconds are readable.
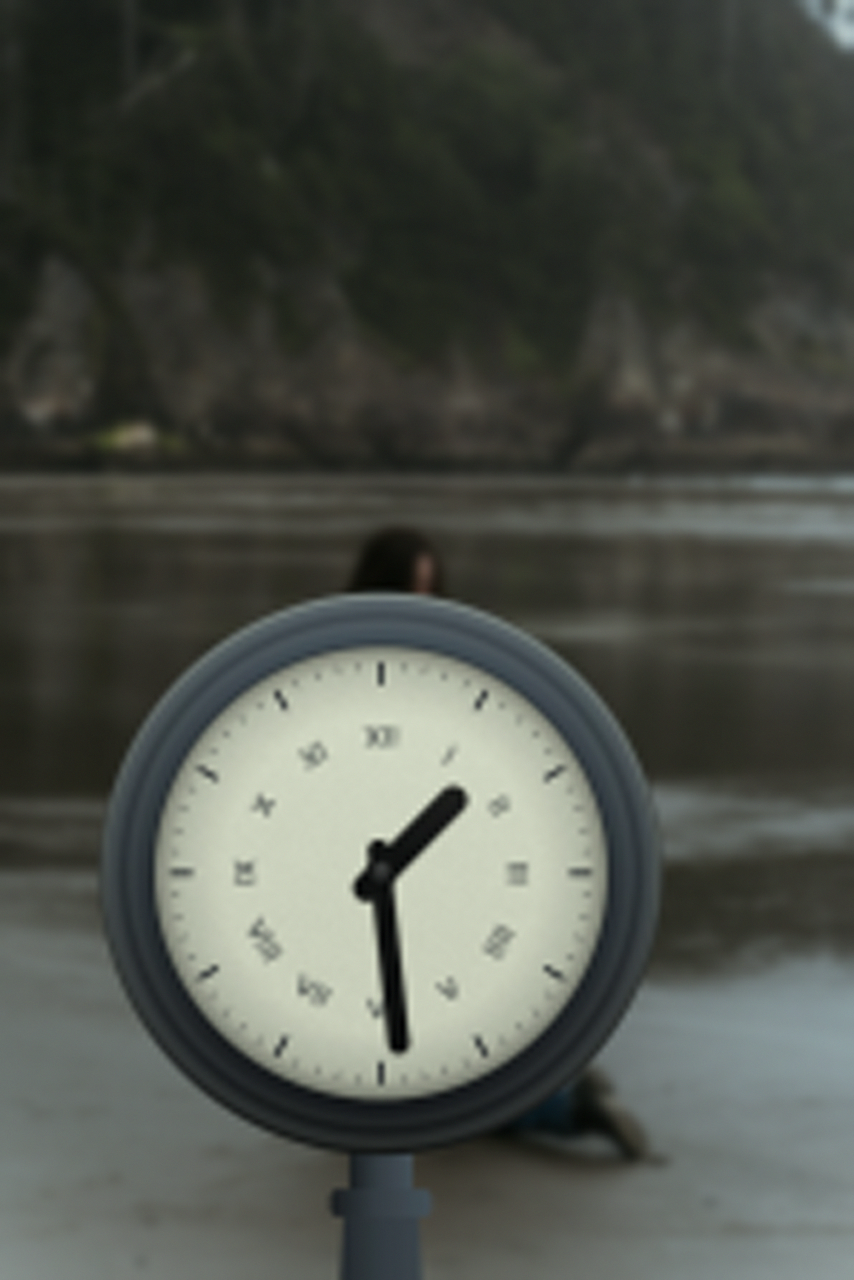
1:29
